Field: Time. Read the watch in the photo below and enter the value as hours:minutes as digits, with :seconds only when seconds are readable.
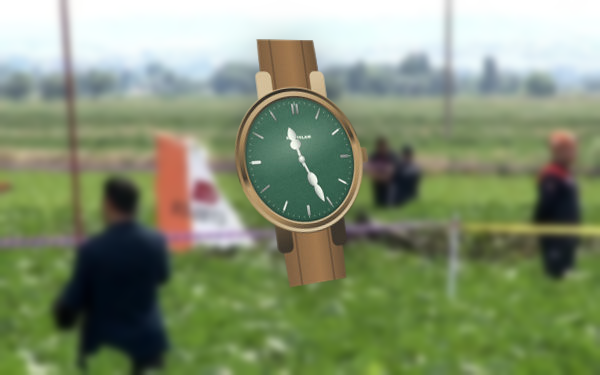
11:26
